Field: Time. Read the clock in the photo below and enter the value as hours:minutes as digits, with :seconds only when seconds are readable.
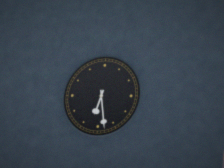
6:28
